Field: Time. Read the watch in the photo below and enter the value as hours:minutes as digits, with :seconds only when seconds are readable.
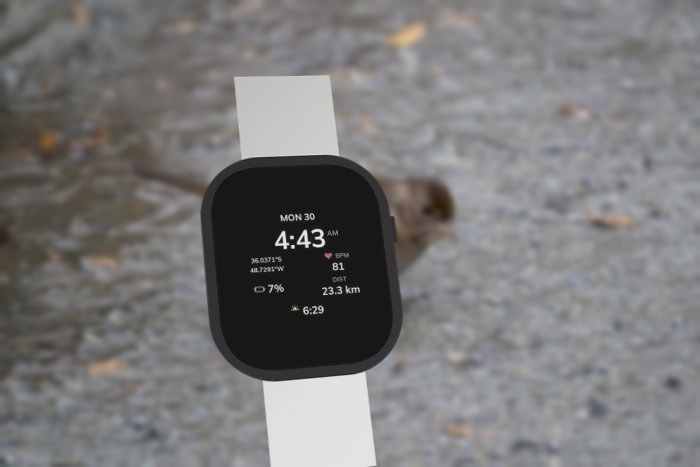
4:43
